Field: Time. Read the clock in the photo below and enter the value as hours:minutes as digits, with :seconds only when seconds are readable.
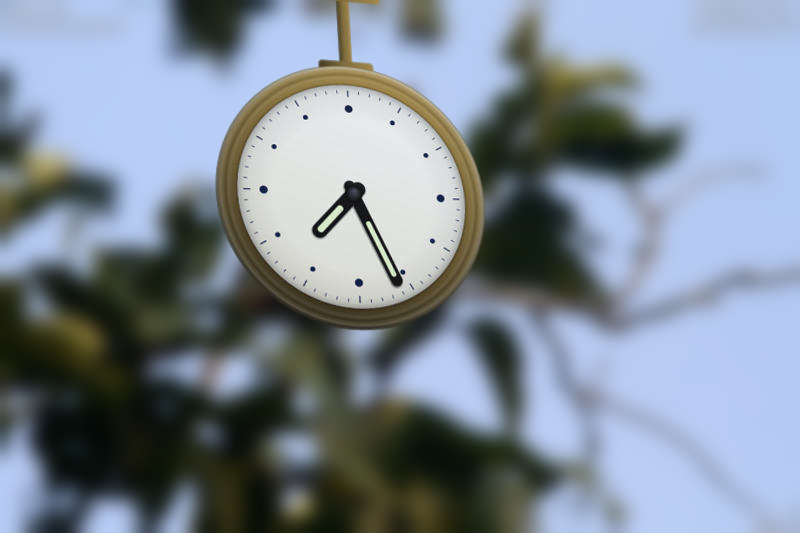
7:26
